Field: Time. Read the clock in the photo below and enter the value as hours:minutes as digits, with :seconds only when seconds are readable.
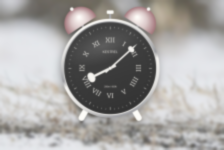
8:08
